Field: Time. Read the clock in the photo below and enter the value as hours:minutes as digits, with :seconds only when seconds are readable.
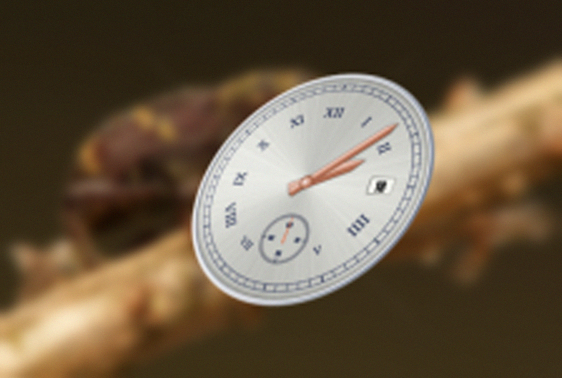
2:08
